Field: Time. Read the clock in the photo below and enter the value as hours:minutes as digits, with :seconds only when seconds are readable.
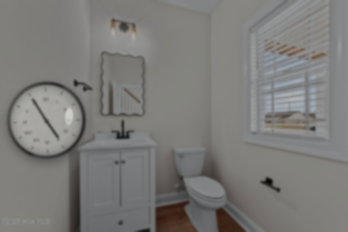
4:55
